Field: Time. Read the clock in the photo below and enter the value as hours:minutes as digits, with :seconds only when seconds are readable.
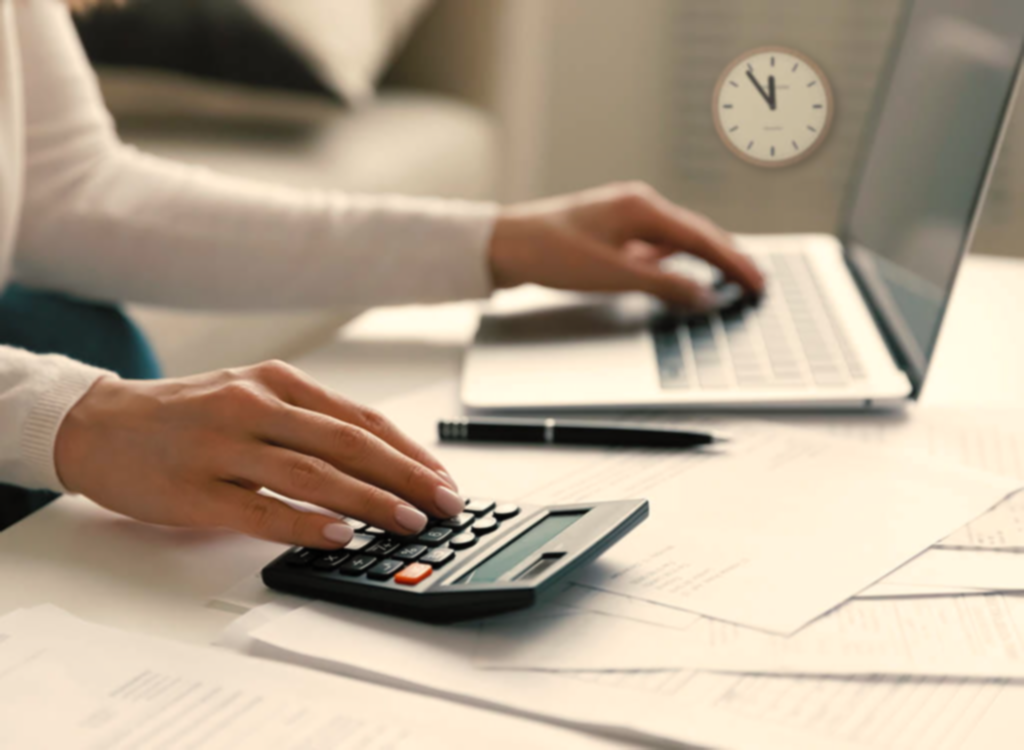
11:54
